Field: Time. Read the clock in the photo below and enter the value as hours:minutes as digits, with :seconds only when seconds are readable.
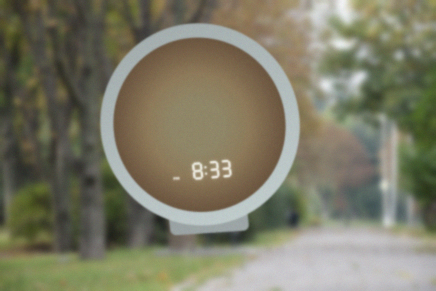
8:33
